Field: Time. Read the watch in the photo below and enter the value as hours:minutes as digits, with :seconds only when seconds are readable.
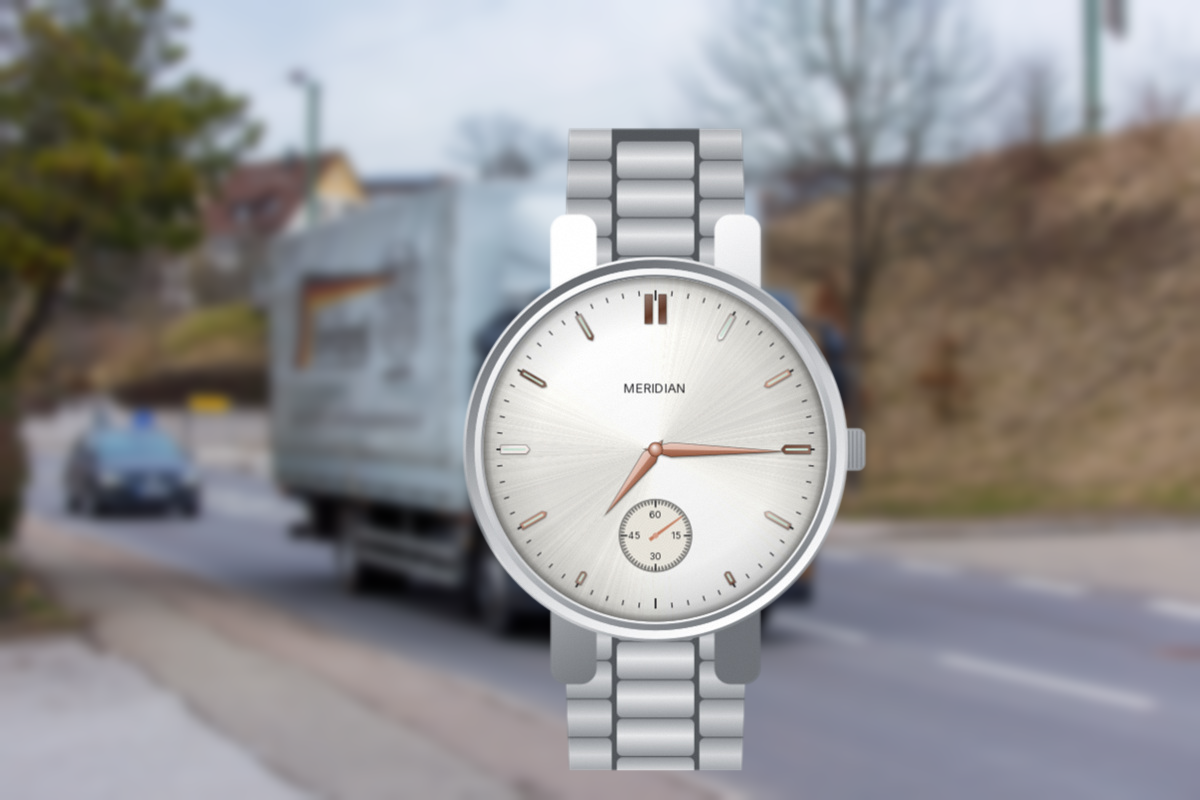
7:15:09
